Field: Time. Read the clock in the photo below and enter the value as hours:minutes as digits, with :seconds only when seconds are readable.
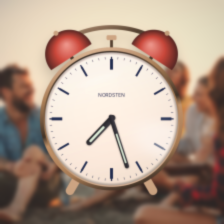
7:27
